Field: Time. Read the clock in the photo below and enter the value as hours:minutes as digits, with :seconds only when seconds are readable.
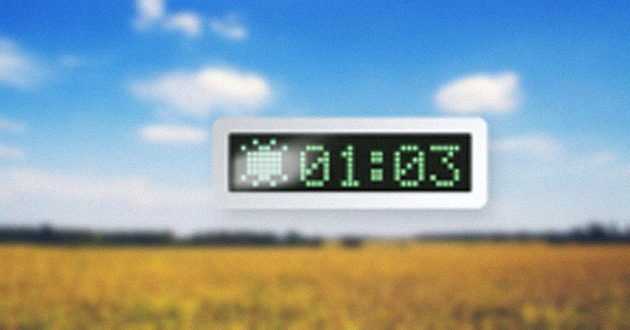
1:03
